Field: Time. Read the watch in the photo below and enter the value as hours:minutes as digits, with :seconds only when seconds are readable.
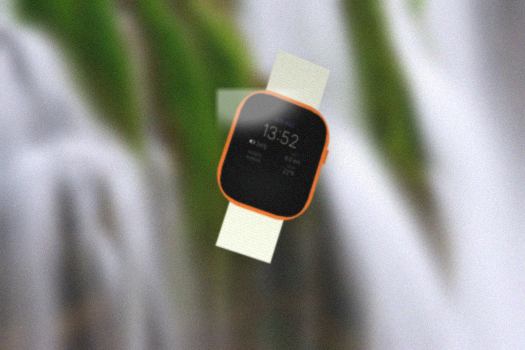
13:52
